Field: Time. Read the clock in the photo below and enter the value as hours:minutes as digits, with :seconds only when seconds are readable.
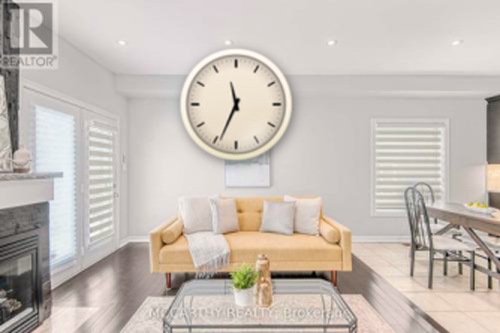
11:34
